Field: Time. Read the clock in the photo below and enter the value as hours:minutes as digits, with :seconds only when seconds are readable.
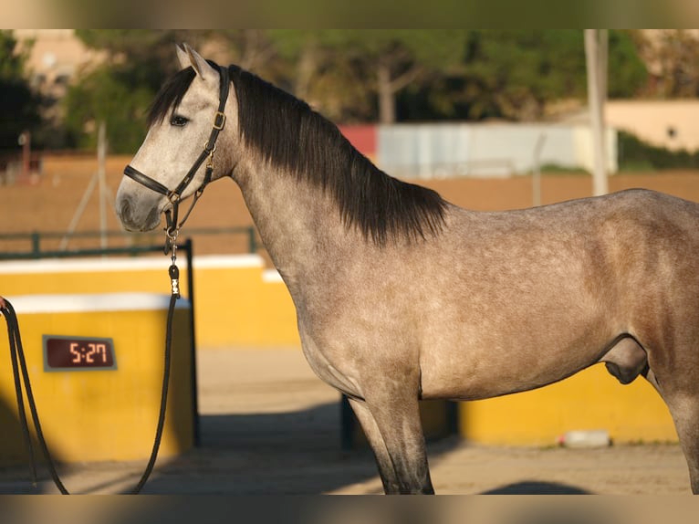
5:27
